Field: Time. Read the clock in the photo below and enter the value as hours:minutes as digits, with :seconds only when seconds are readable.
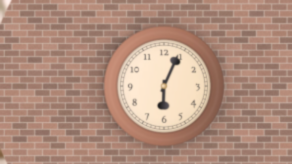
6:04
